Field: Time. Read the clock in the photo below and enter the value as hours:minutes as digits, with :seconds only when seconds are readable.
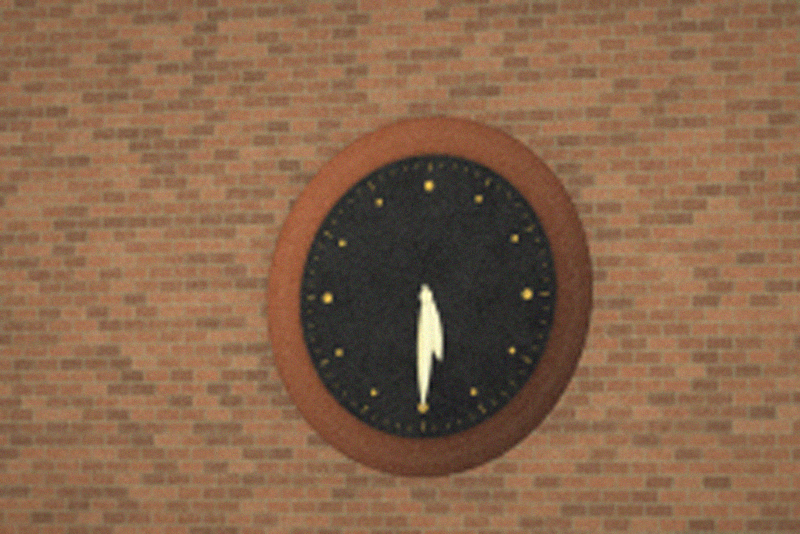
5:30
